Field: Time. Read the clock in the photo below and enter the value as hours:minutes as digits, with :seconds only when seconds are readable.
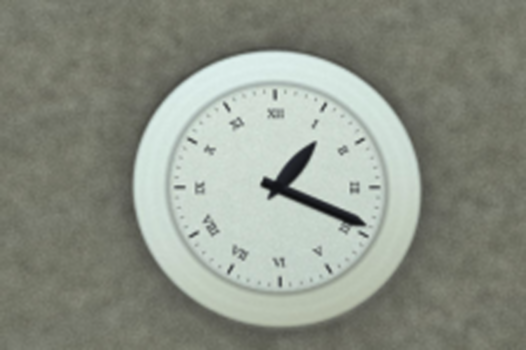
1:19
